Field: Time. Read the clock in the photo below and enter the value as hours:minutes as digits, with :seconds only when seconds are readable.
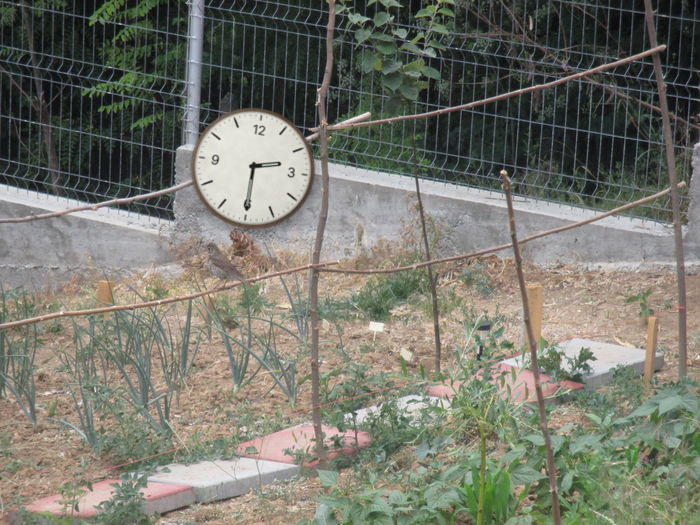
2:30
